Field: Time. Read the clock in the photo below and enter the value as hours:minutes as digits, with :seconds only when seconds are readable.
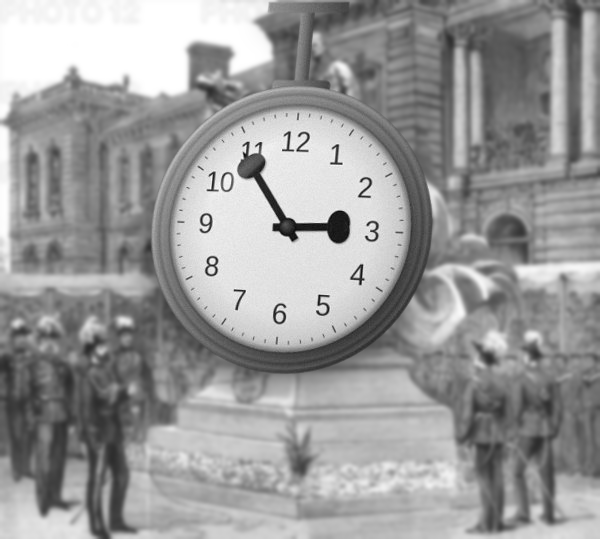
2:54
